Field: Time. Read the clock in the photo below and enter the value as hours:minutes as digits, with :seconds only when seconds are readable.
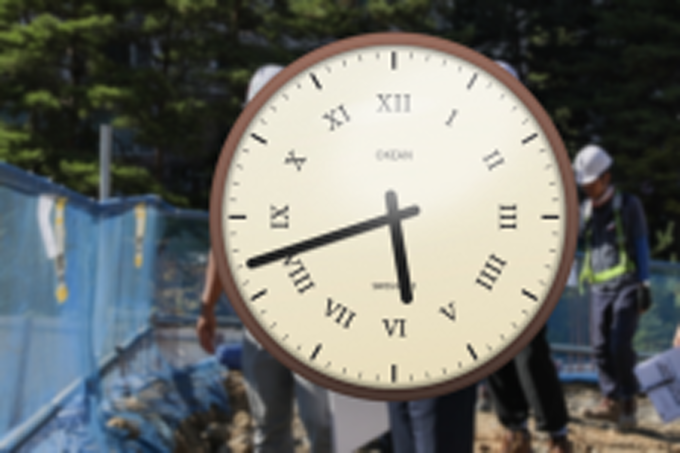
5:42
